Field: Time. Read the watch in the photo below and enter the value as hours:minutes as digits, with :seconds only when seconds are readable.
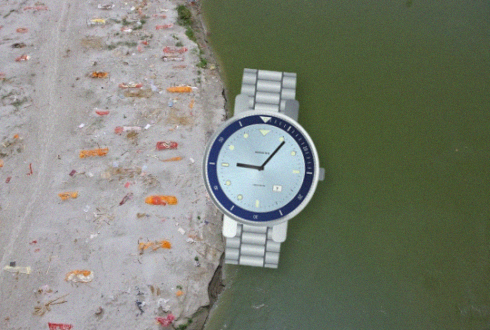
9:06
